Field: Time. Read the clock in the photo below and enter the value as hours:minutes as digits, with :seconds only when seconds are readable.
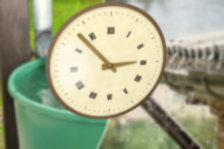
2:53
